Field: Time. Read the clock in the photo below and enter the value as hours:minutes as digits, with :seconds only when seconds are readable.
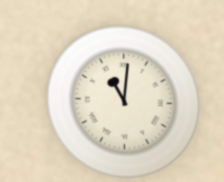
11:01
